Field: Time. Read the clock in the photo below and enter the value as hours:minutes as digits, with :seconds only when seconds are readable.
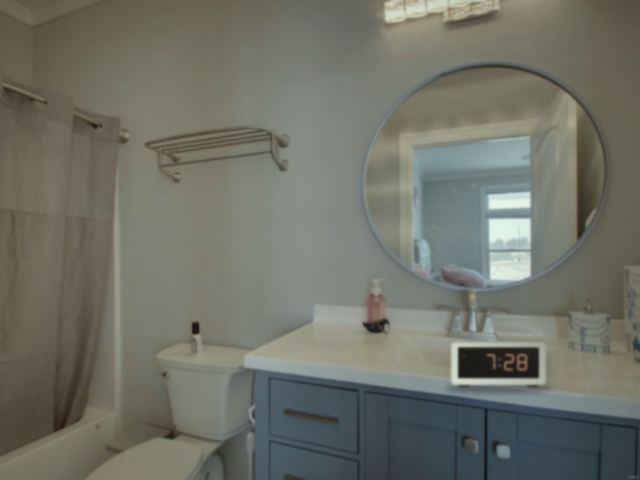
7:28
